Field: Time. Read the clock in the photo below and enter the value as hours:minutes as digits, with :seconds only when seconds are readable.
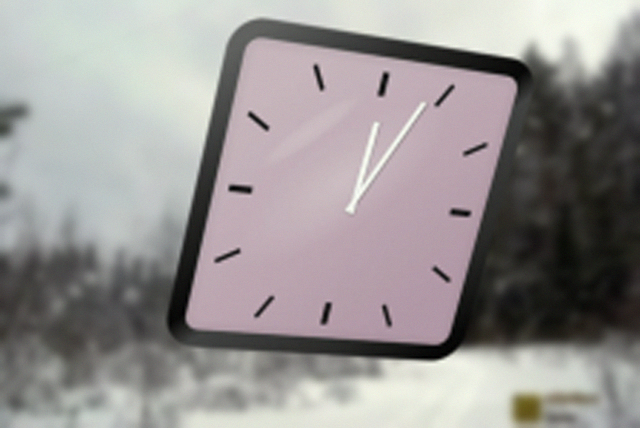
12:04
